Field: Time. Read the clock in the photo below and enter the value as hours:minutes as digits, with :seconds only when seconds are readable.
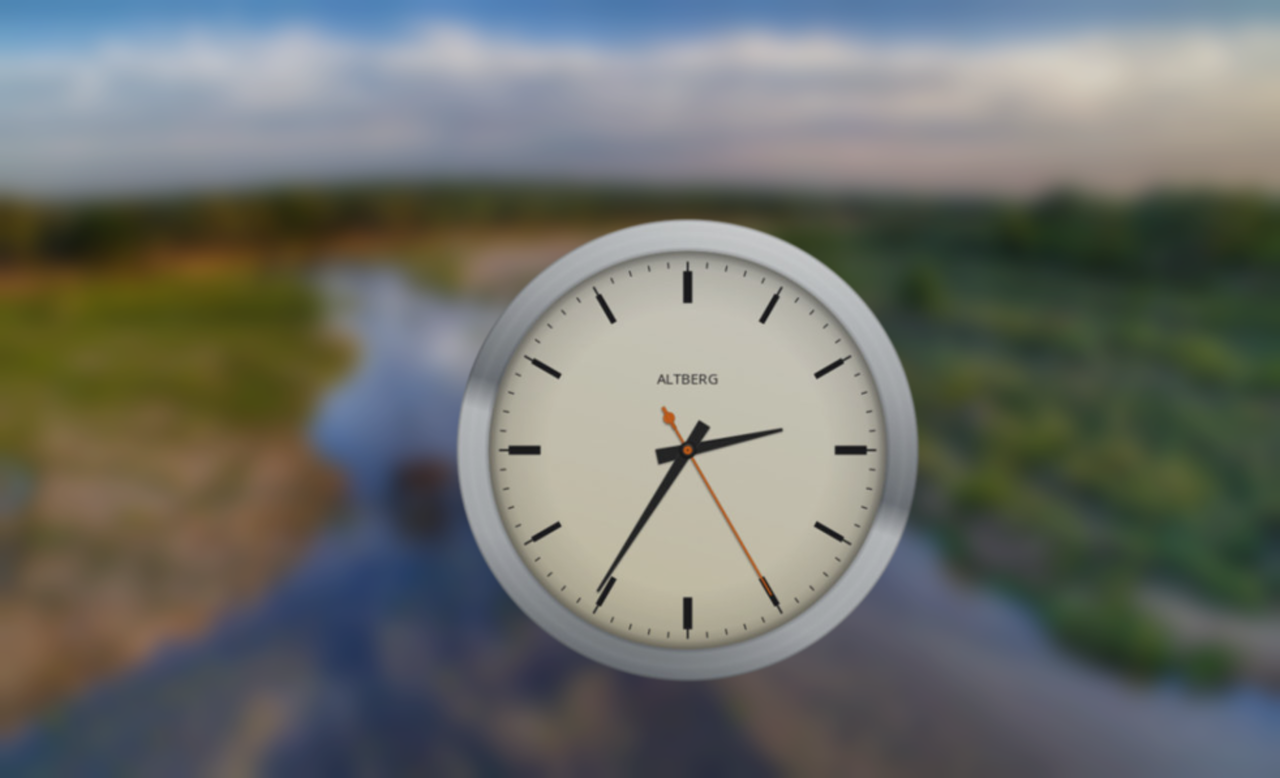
2:35:25
